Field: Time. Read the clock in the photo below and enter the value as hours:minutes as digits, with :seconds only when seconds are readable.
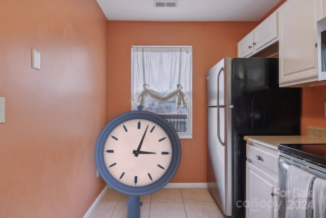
3:03
